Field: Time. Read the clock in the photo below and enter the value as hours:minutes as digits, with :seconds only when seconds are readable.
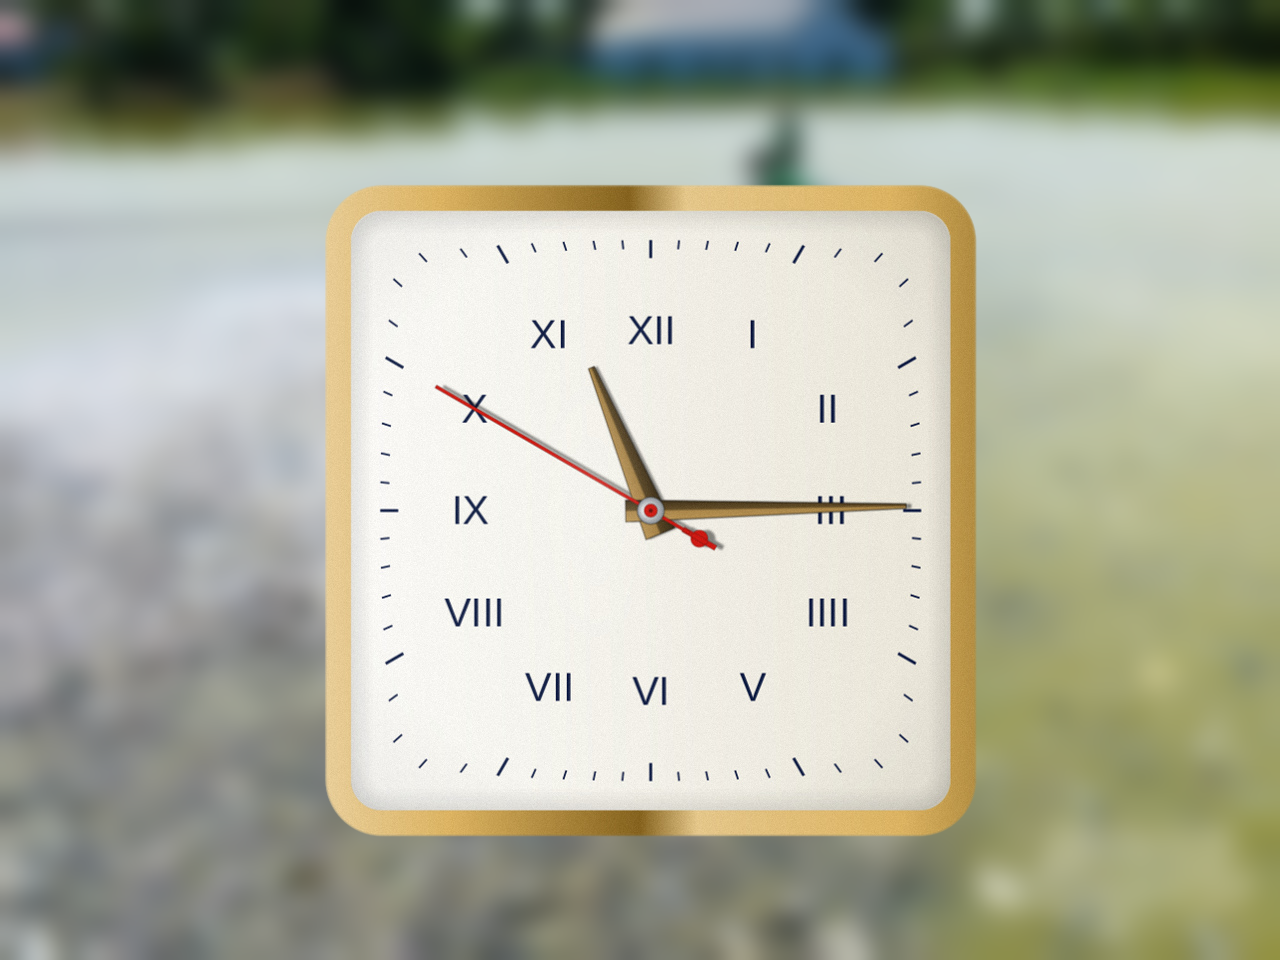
11:14:50
